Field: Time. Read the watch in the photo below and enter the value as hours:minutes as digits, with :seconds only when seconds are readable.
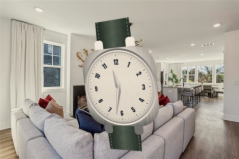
11:32
